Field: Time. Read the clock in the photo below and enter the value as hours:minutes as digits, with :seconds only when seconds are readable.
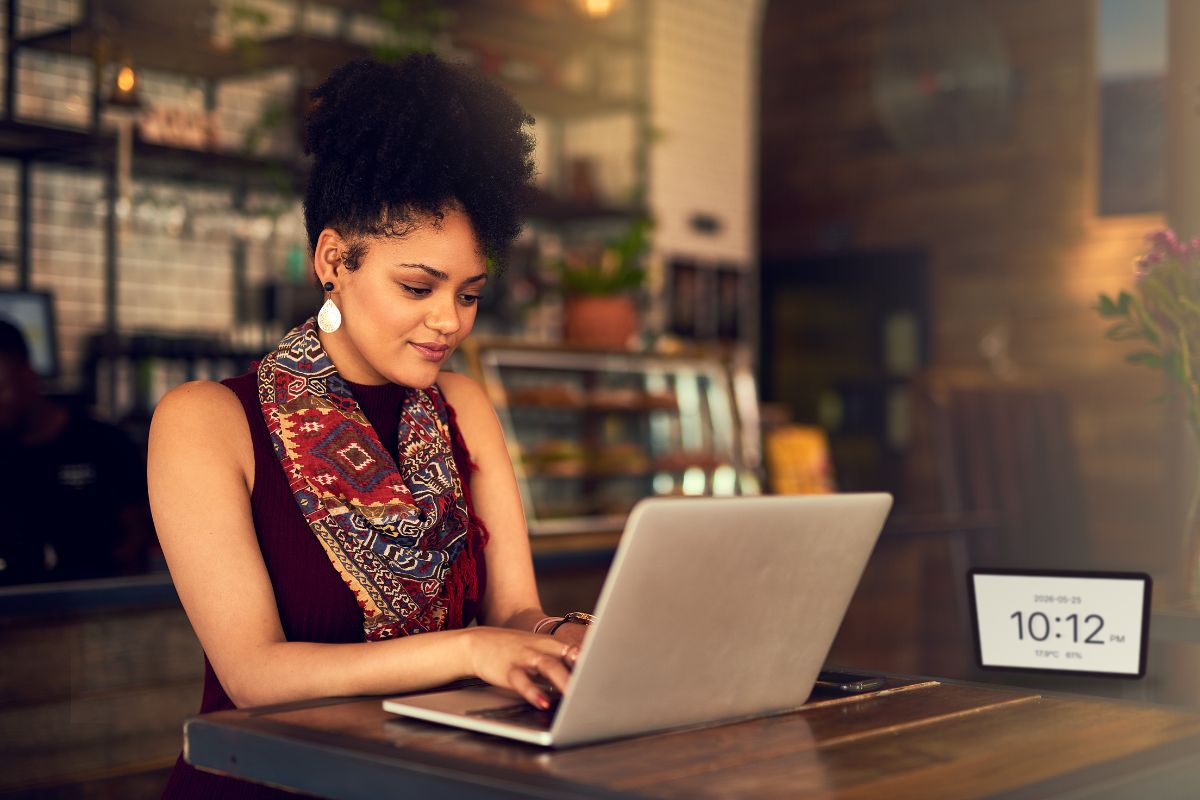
10:12
